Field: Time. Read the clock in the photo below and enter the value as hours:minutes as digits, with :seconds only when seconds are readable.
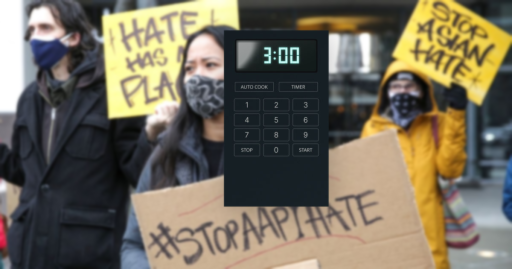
3:00
